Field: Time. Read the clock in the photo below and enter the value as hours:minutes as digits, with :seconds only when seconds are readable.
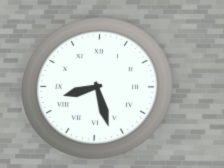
8:27
